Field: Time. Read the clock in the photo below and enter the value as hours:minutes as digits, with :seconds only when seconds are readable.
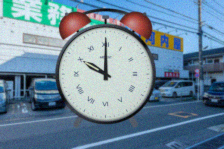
10:00
